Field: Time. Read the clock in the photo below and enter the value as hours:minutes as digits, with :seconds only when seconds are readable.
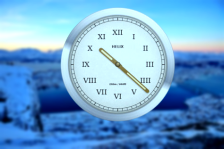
10:22
